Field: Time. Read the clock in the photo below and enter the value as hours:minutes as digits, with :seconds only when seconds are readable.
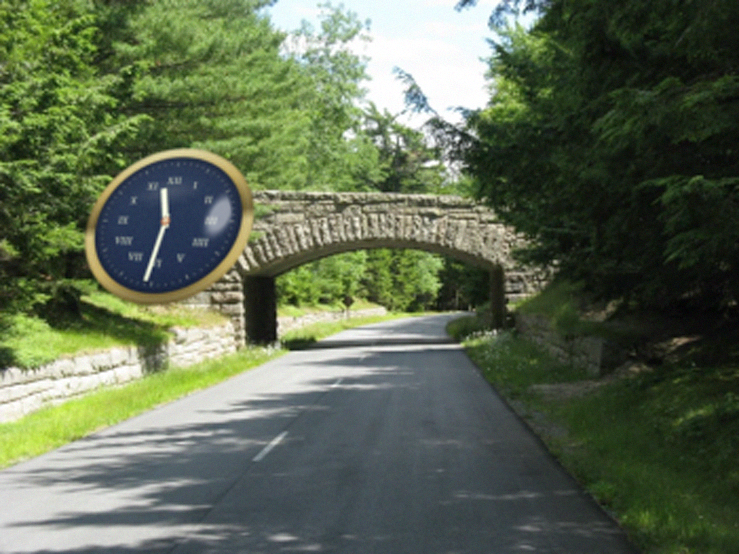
11:31
